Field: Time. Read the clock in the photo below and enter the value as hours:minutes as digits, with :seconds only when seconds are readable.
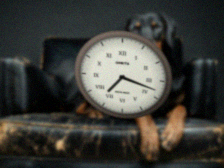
7:18
